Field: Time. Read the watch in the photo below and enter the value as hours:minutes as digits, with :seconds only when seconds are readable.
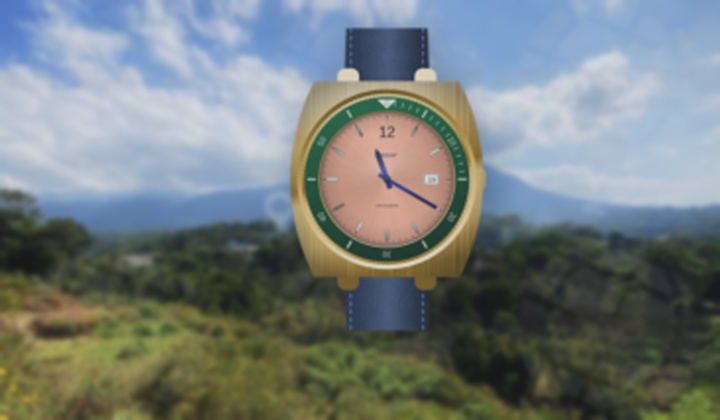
11:20
